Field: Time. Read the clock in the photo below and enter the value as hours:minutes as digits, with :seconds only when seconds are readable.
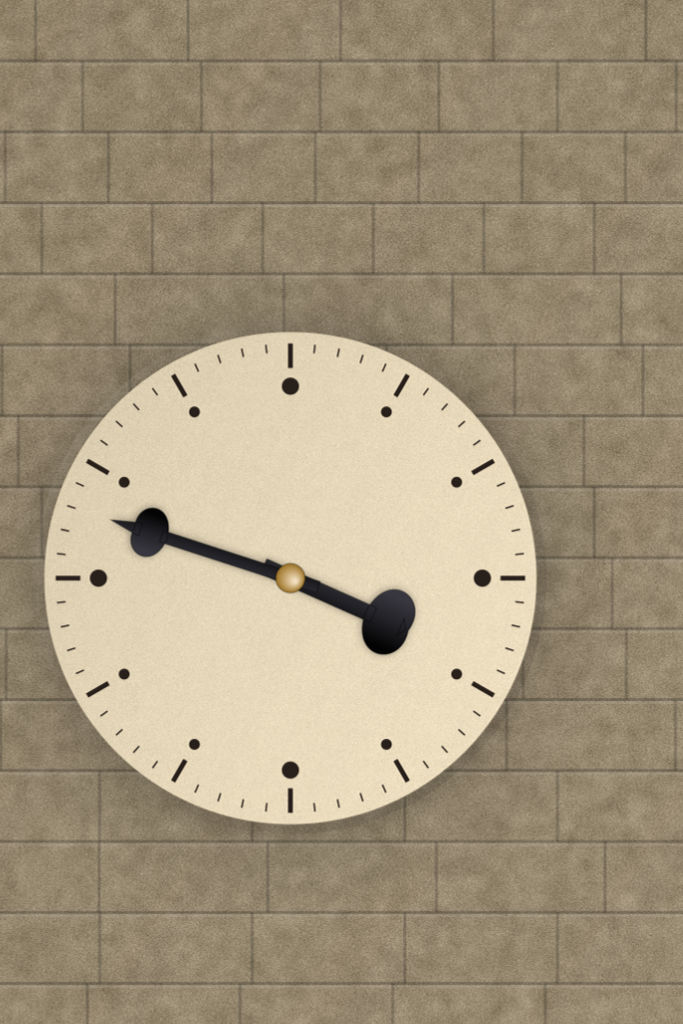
3:48
